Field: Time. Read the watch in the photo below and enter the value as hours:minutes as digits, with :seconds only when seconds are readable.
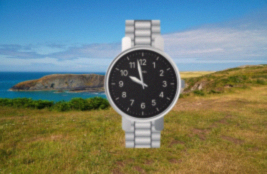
9:58
